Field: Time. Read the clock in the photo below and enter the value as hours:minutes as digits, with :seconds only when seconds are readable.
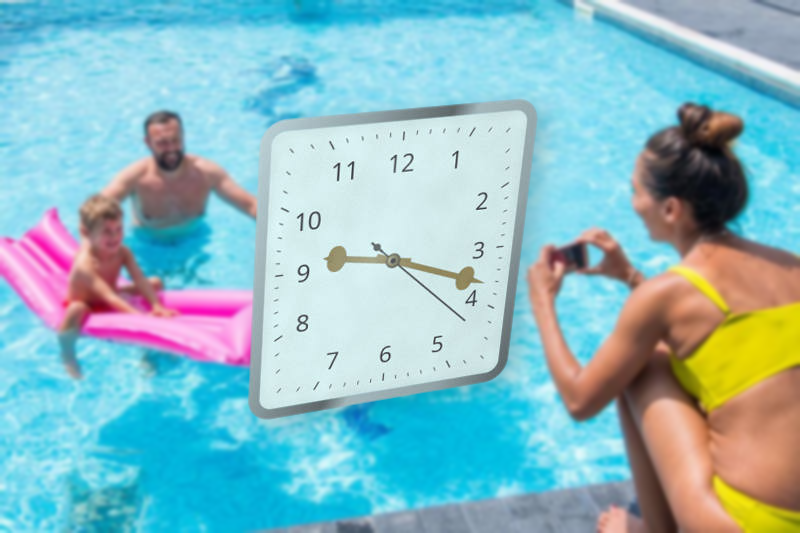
9:18:22
